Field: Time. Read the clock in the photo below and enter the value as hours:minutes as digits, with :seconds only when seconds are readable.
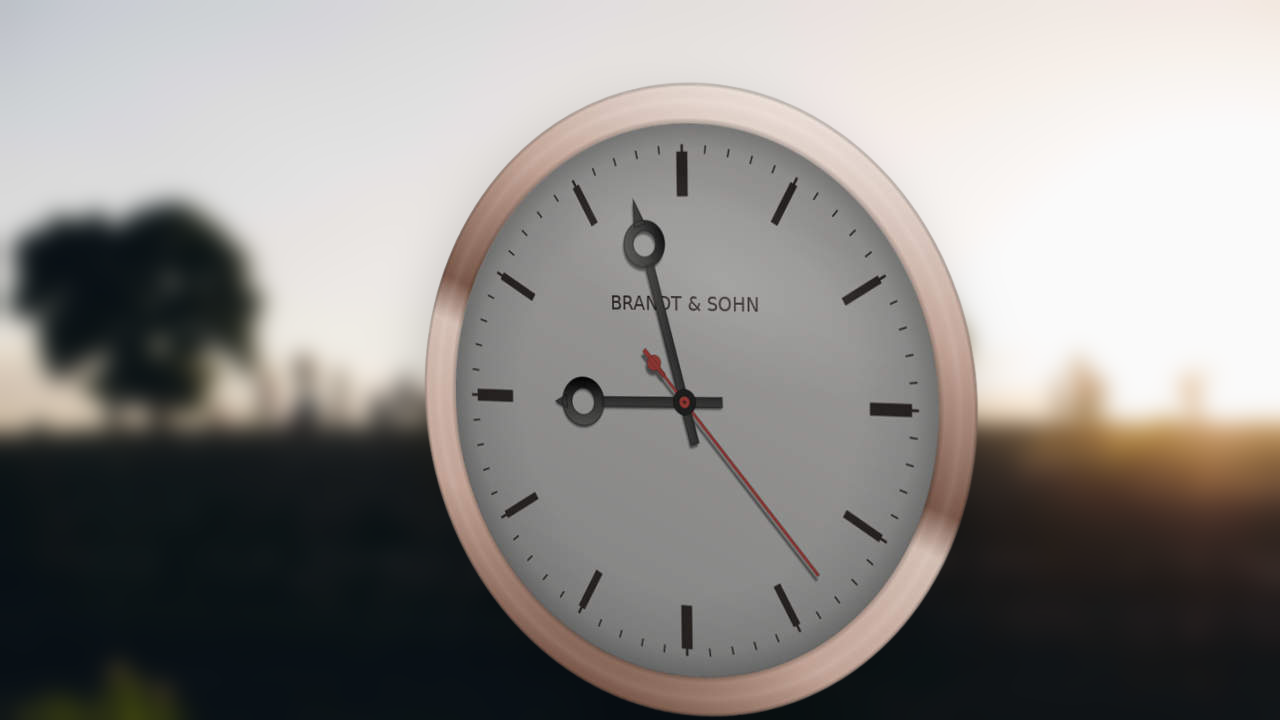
8:57:23
